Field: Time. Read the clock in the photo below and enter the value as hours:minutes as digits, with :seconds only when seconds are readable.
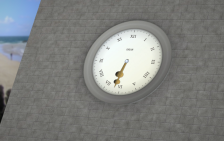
6:32
